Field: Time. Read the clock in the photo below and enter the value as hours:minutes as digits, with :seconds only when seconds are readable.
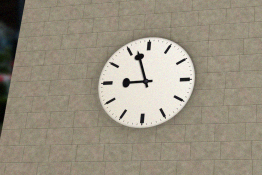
8:57
